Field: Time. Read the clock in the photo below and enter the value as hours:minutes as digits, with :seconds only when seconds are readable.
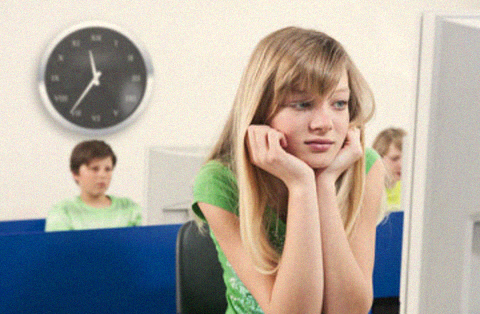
11:36
